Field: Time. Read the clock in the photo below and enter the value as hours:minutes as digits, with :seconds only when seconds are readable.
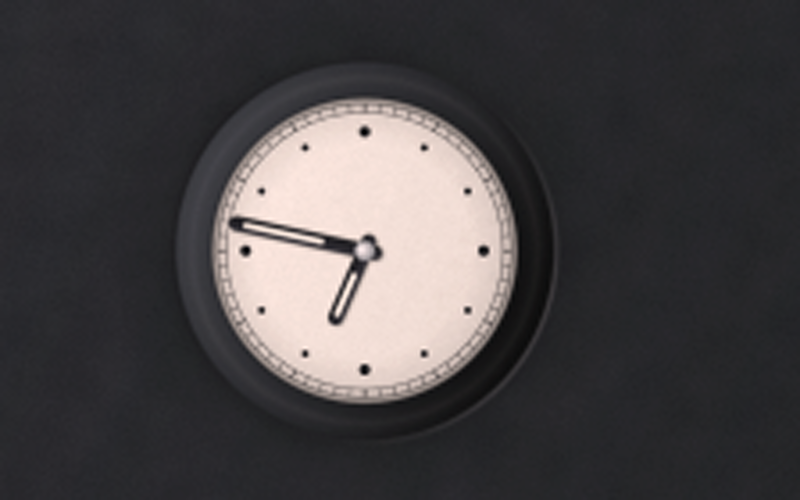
6:47
